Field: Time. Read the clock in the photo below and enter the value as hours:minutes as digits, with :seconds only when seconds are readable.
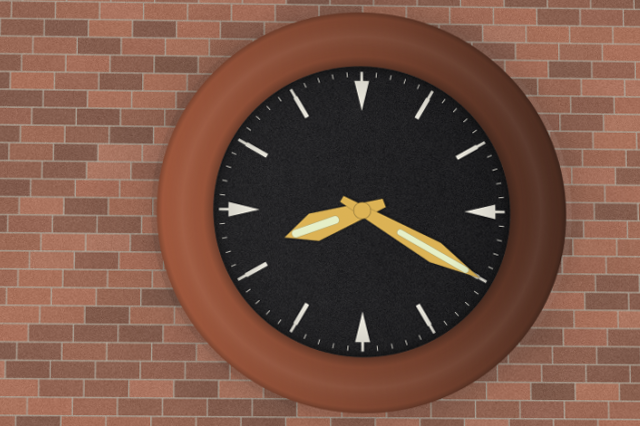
8:20
